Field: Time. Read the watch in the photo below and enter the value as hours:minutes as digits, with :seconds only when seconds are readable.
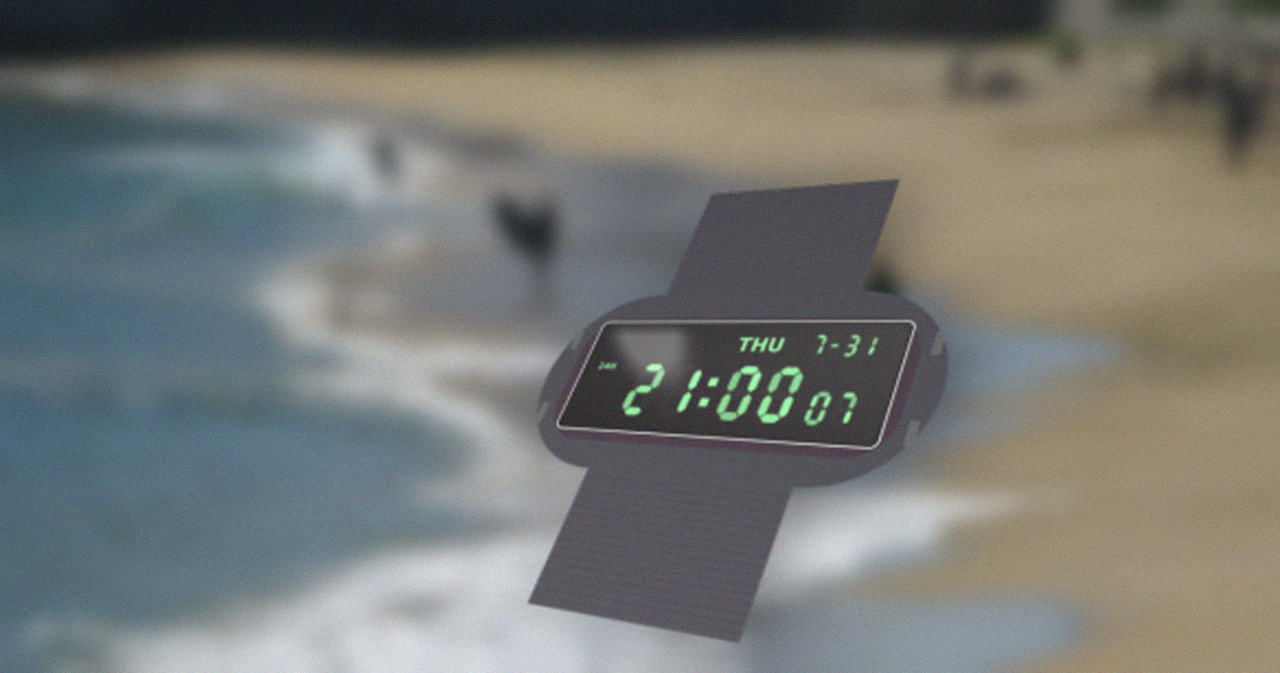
21:00:07
